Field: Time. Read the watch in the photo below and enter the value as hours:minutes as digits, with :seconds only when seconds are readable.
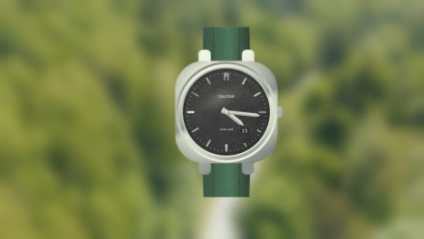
4:16
